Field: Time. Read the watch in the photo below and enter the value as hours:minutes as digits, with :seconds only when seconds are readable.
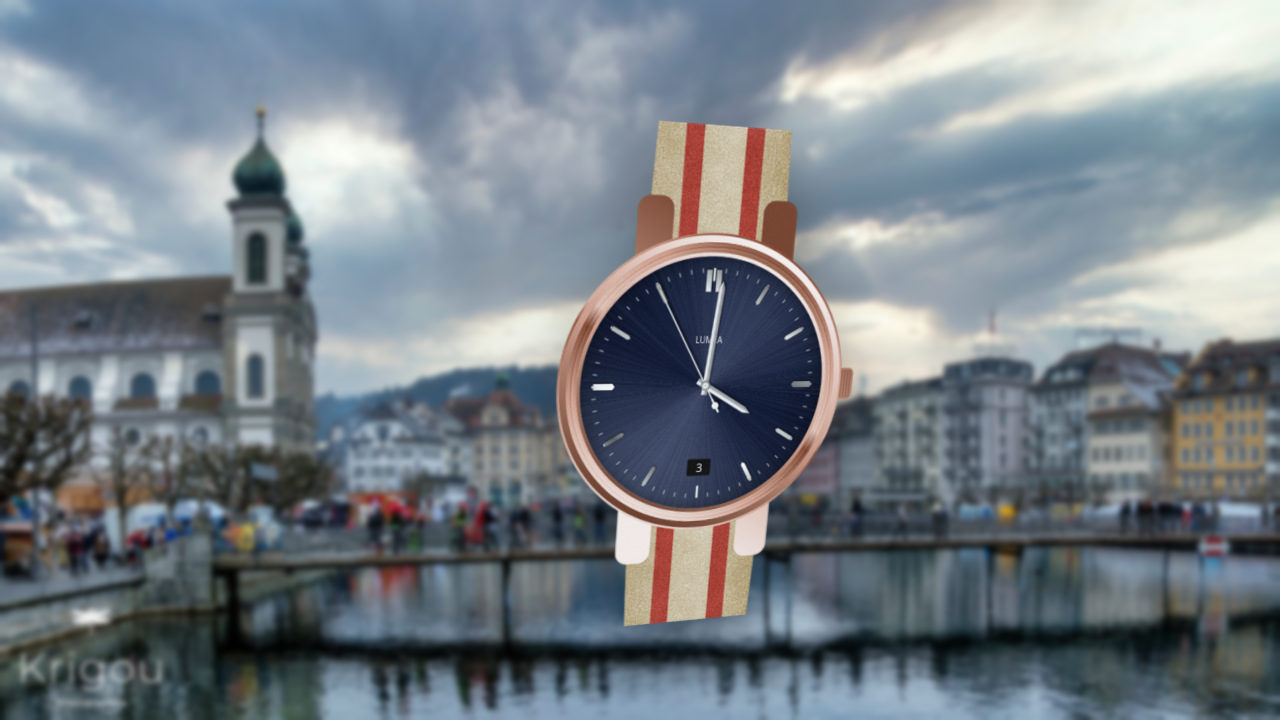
4:00:55
